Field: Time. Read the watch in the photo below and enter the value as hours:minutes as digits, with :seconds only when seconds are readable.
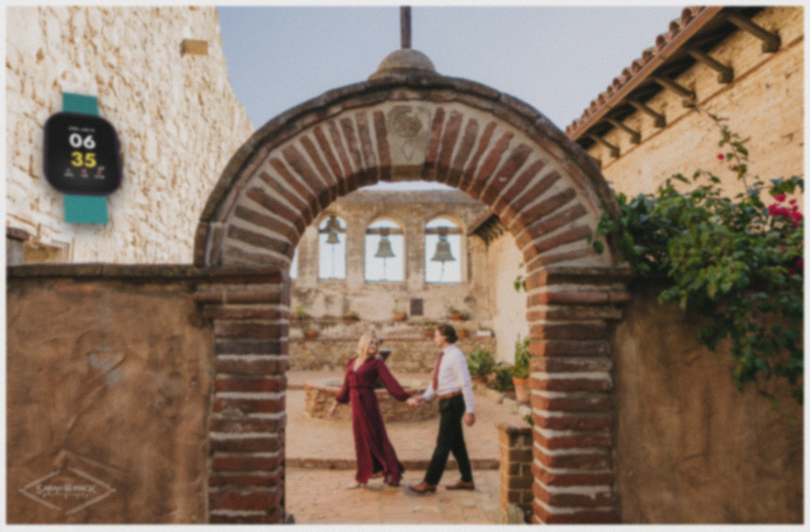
6:35
